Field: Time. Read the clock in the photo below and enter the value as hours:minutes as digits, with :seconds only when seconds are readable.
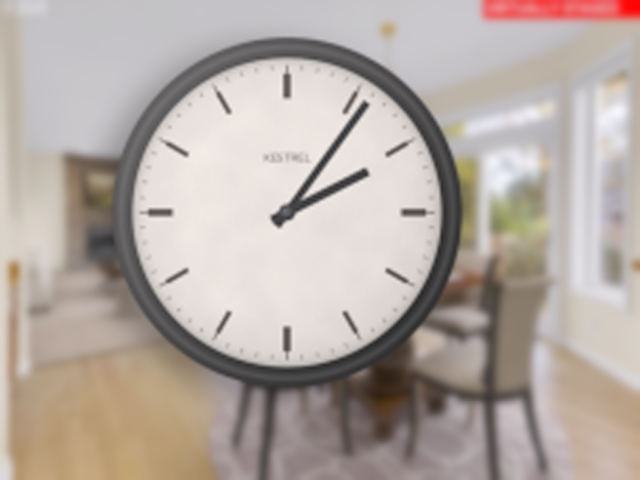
2:06
